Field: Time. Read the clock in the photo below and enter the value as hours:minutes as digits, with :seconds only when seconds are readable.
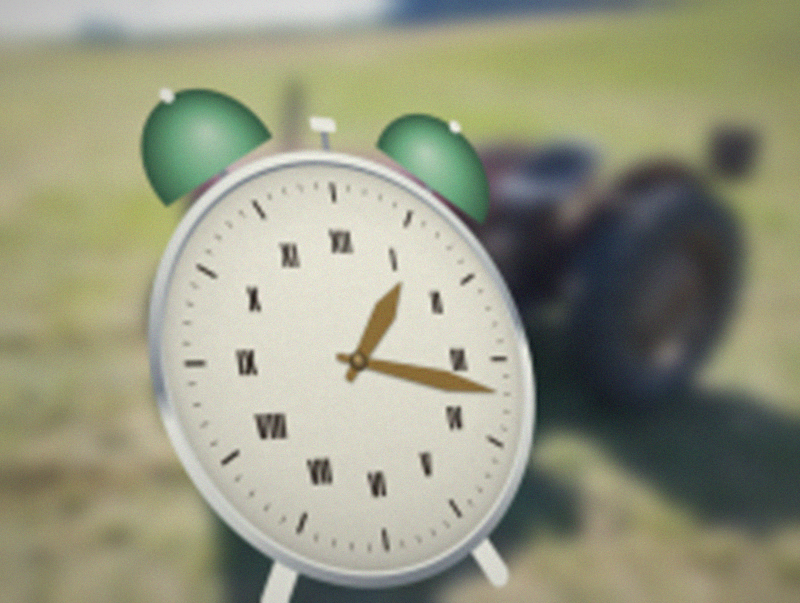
1:17
